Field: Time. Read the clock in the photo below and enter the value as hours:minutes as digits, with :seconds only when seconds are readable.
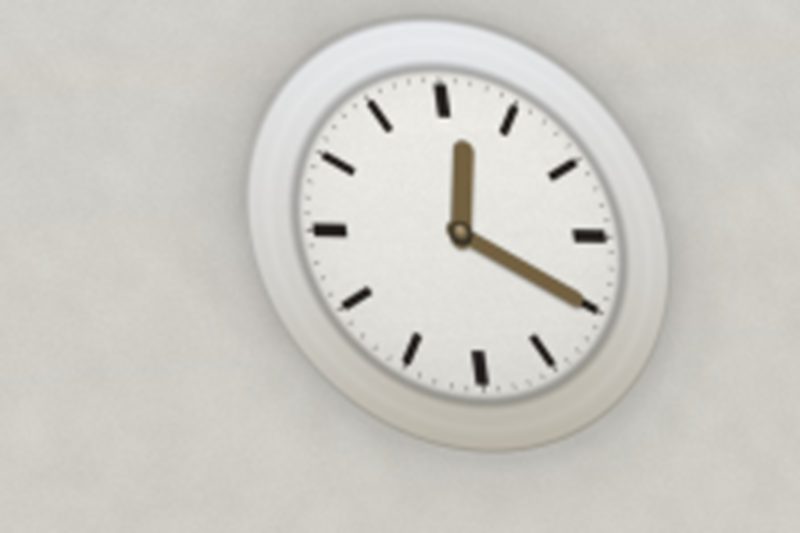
12:20
